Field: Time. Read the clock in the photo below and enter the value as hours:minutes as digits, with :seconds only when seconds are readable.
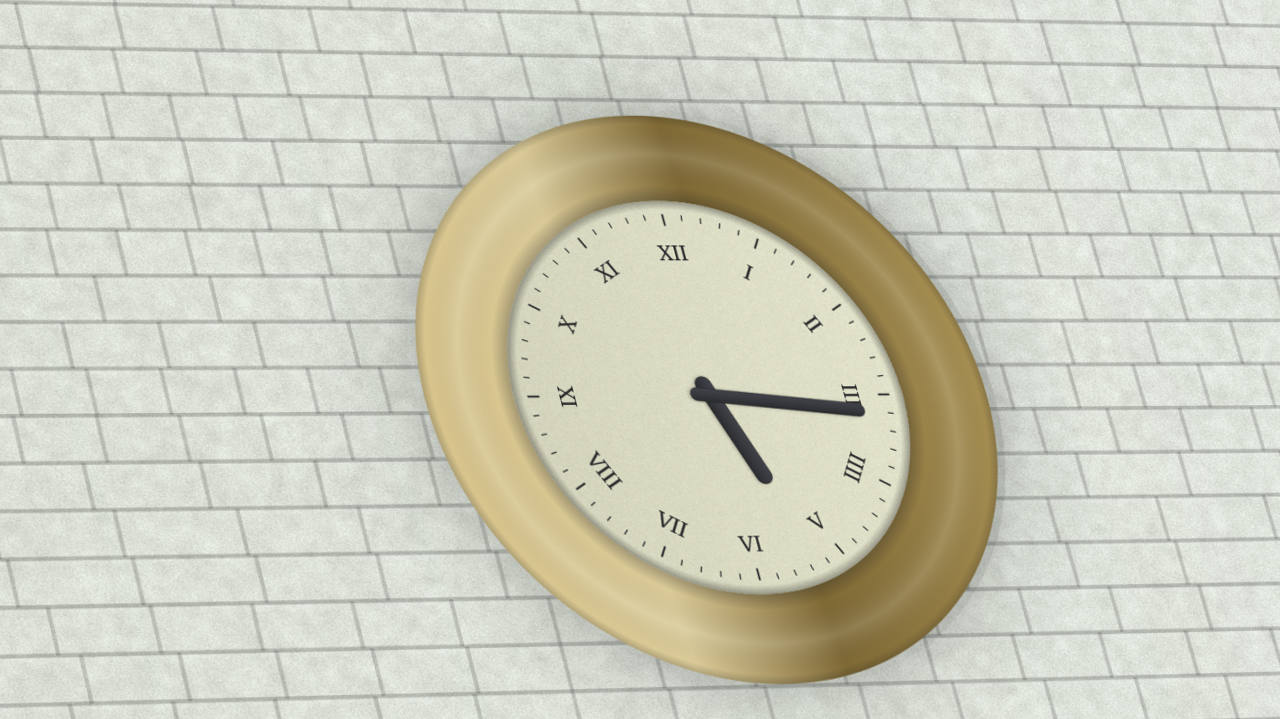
5:16
